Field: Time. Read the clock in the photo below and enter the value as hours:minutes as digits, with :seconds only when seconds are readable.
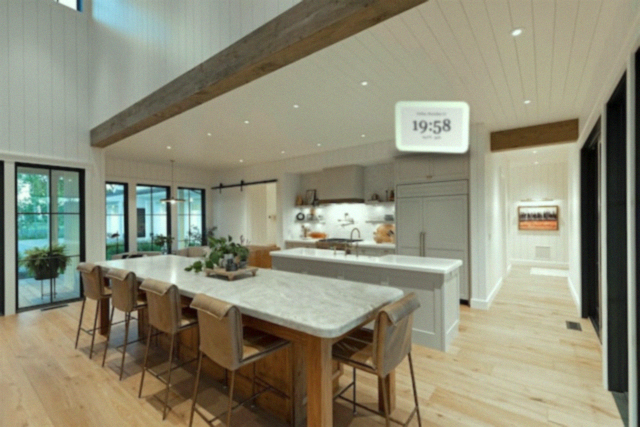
19:58
